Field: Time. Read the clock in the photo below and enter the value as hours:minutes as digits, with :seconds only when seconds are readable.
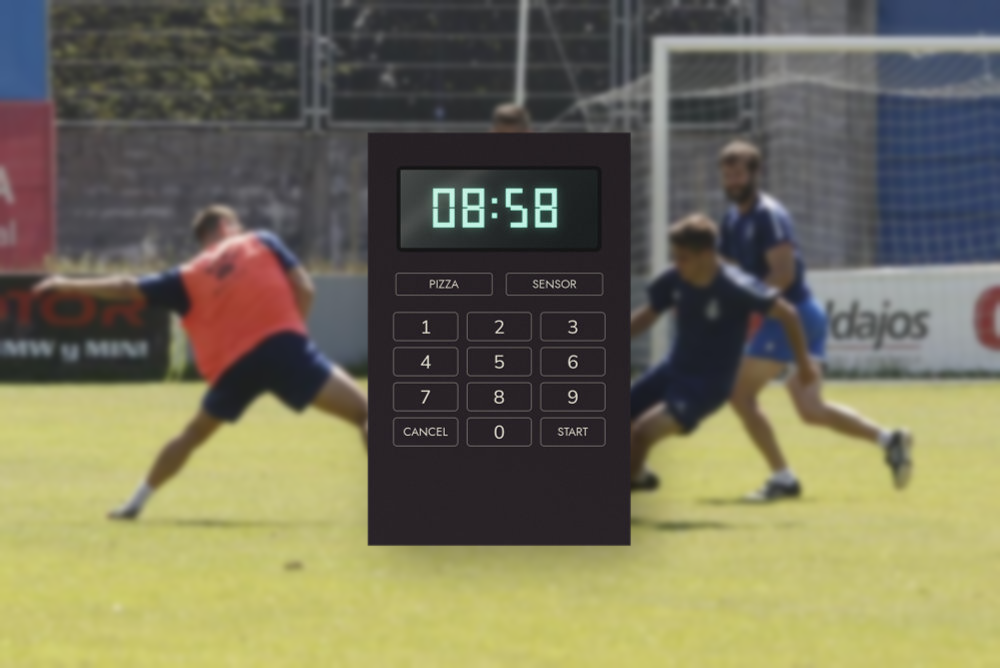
8:58
